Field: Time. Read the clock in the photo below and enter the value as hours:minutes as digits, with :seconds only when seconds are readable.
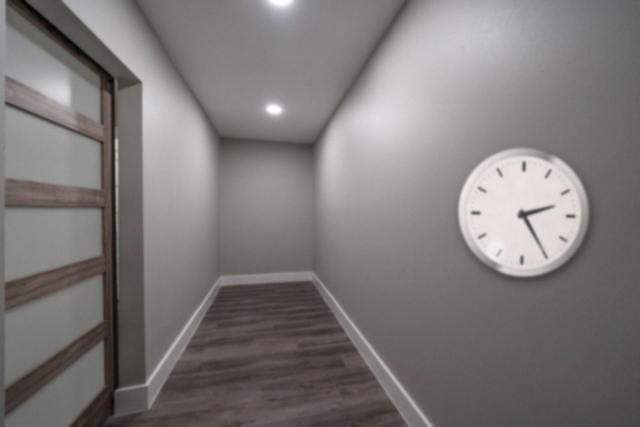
2:25
